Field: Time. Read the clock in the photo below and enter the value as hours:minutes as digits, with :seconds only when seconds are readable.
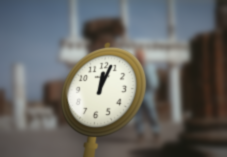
12:03
